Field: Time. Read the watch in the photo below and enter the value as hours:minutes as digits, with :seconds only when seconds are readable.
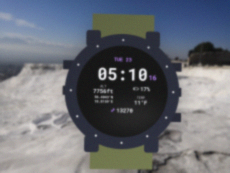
5:10
